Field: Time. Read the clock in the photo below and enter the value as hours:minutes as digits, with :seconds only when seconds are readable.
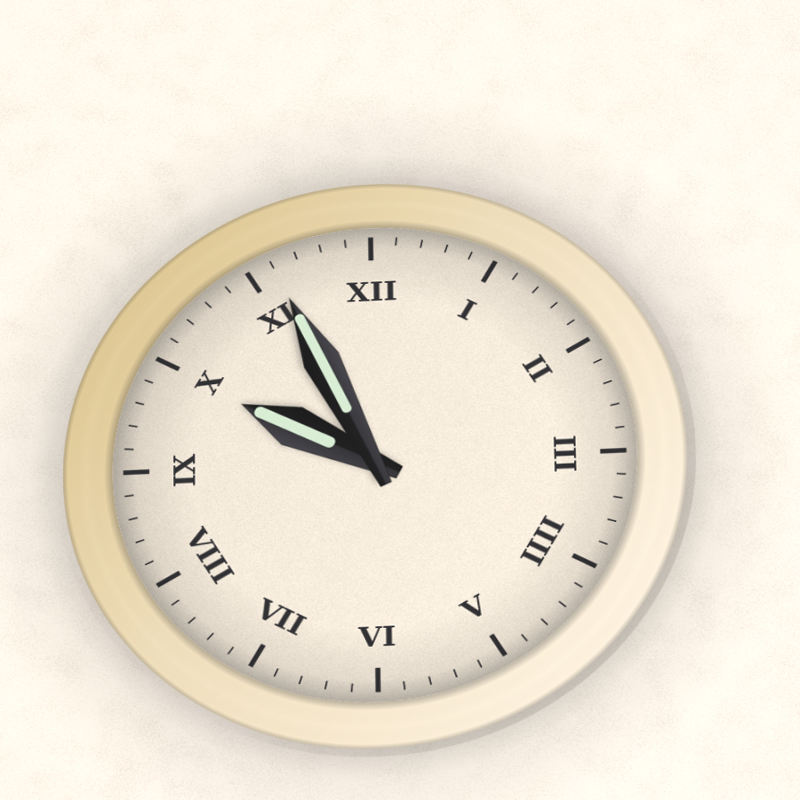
9:56
